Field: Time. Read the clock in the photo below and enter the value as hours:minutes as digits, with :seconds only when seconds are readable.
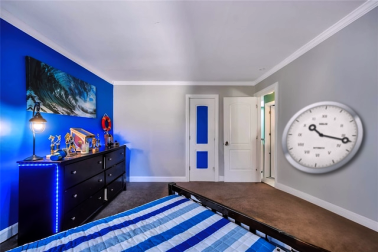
10:17
